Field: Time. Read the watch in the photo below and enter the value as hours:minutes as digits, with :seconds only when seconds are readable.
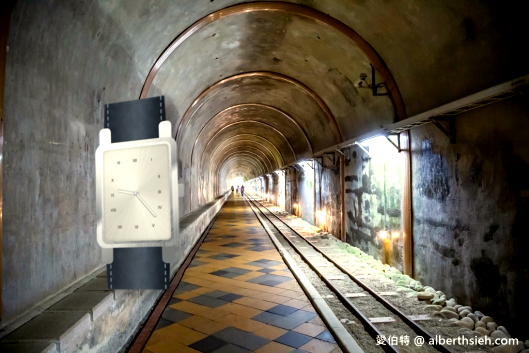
9:23
